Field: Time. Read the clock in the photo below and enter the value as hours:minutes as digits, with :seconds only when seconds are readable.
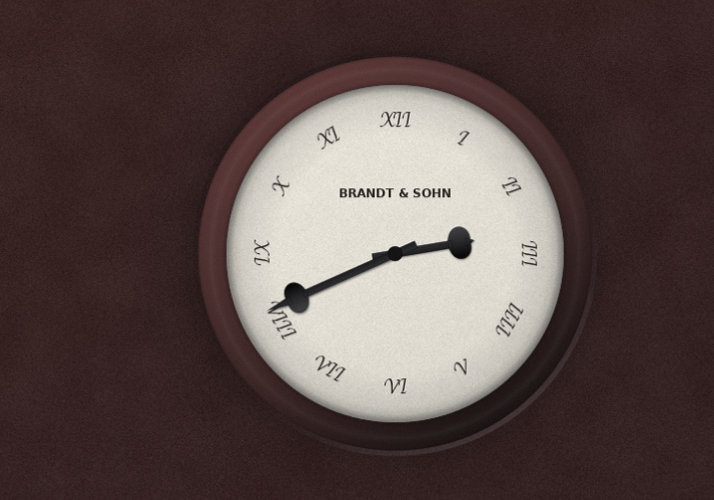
2:41
